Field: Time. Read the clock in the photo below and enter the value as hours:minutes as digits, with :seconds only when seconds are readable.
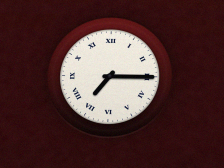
7:15
